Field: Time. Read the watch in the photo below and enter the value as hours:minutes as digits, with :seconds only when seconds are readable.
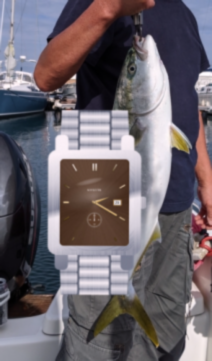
2:20
